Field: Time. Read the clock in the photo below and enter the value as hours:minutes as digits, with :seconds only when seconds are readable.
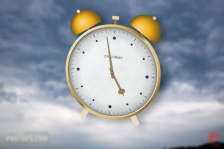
4:58
